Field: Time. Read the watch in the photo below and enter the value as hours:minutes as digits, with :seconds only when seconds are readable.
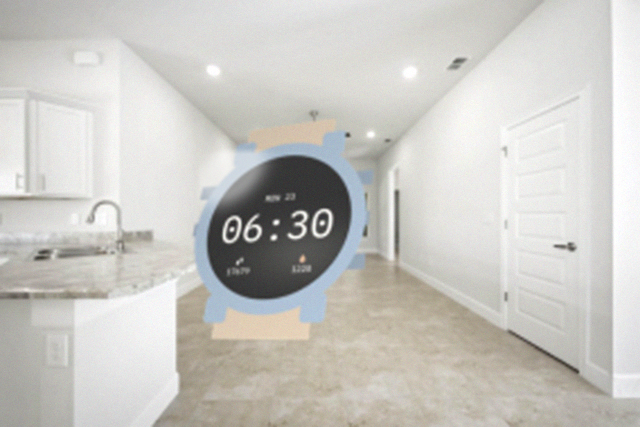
6:30
